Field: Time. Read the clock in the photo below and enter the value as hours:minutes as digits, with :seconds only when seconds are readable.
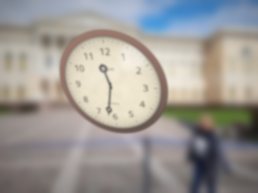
11:32
